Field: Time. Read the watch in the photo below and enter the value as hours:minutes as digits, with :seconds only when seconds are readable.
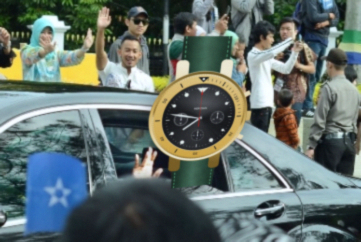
7:47
